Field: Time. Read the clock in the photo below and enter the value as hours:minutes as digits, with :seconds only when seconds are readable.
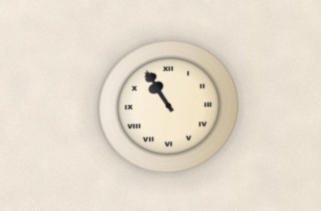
10:55
